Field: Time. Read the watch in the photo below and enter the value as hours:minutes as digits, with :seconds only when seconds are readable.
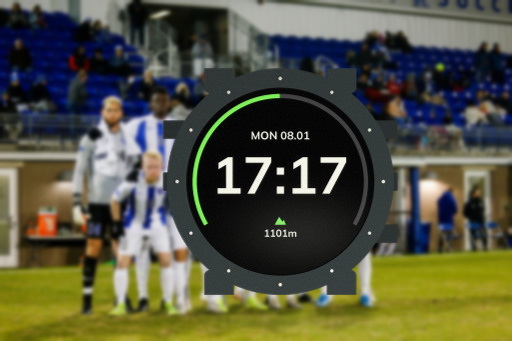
17:17
